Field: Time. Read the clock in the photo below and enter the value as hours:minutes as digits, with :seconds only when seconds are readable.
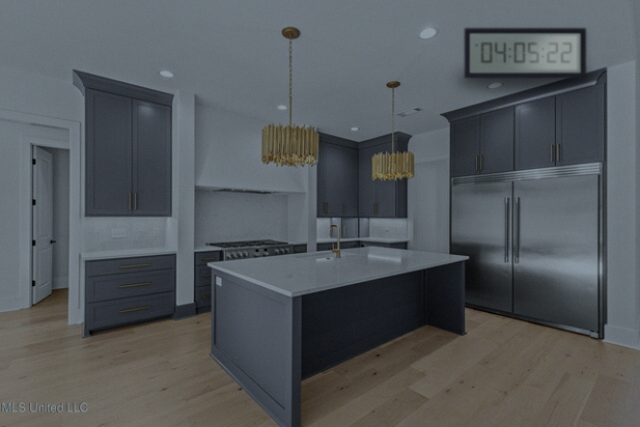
4:05:22
